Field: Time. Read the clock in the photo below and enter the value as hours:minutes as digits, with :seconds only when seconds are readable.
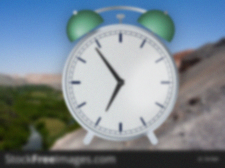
6:54
